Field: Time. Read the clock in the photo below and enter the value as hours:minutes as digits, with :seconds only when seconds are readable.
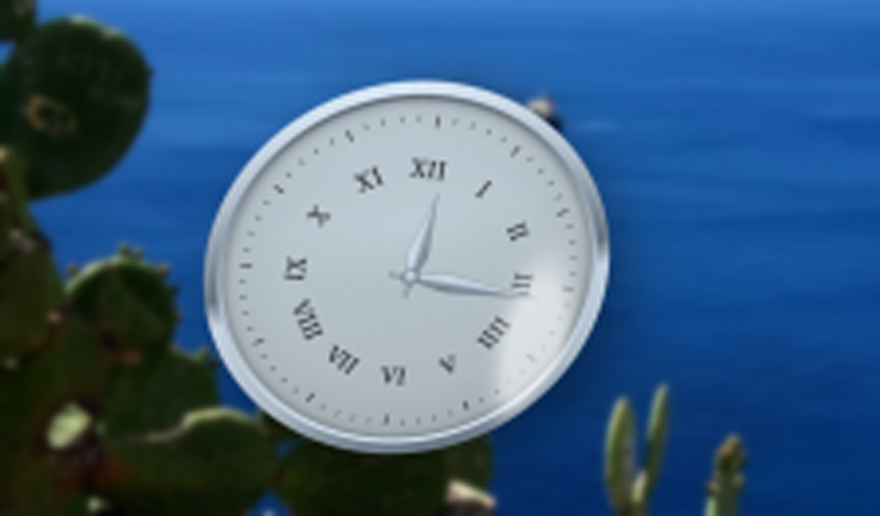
12:16
